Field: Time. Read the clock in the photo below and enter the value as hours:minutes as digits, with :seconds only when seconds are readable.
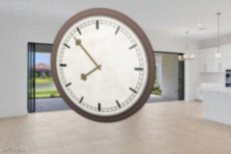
7:53
